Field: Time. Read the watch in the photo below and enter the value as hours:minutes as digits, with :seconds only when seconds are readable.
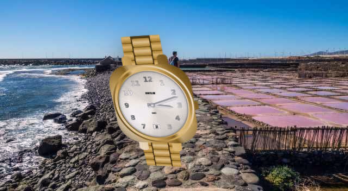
3:12
